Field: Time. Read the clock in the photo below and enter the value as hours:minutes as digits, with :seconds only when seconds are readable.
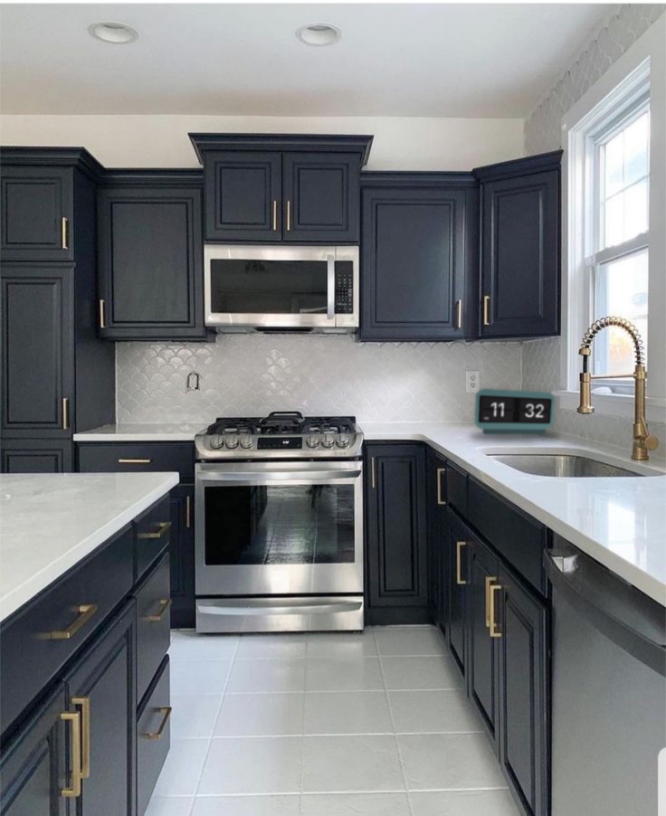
11:32
